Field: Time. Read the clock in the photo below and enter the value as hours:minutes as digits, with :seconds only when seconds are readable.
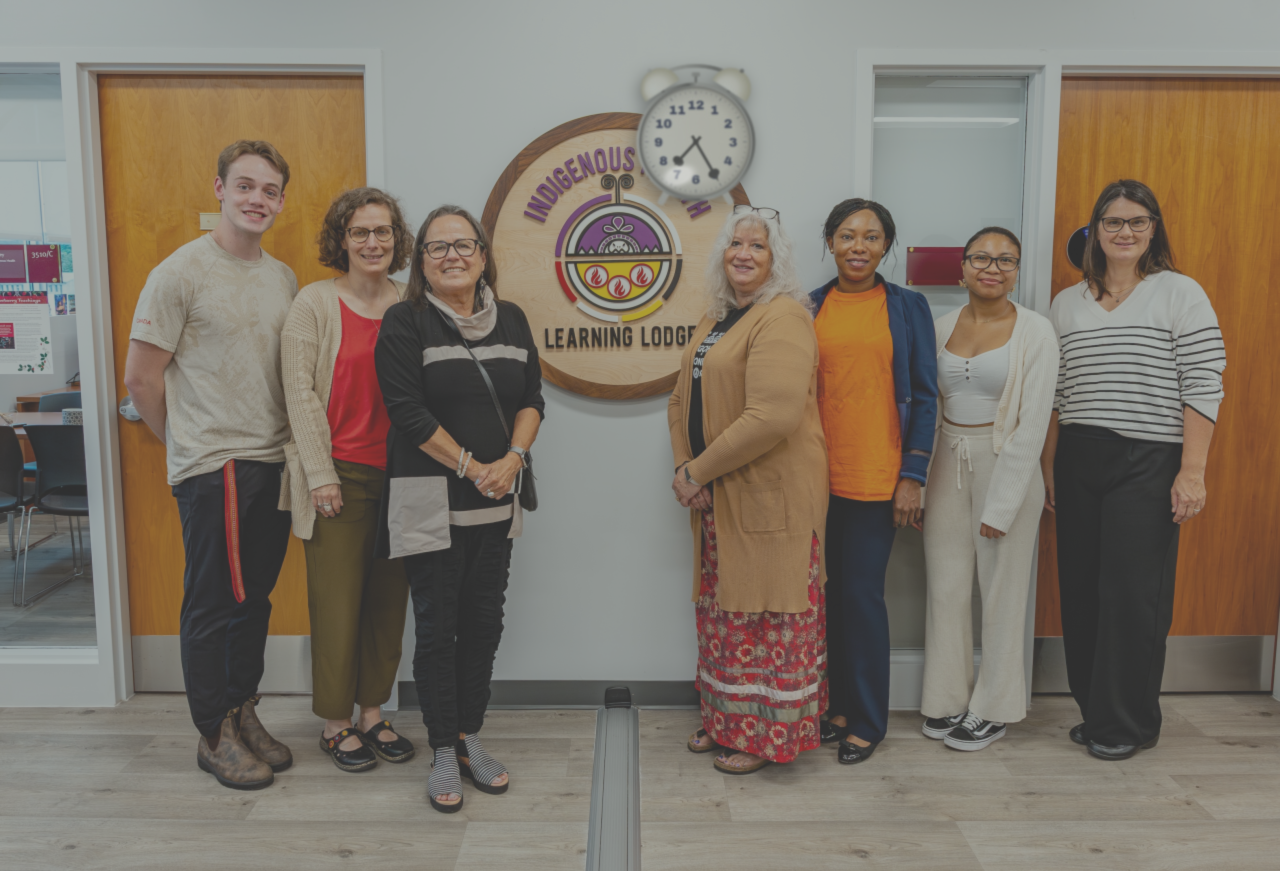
7:25
